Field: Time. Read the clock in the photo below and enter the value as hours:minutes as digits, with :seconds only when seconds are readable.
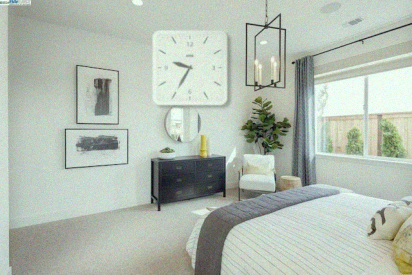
9:35
